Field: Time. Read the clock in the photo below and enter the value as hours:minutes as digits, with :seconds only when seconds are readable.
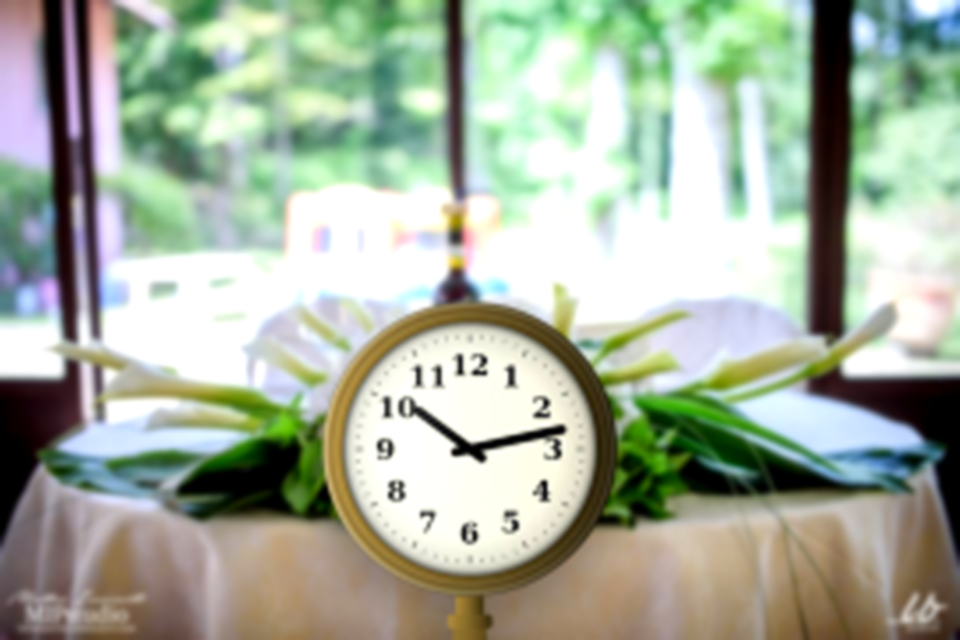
10:13
